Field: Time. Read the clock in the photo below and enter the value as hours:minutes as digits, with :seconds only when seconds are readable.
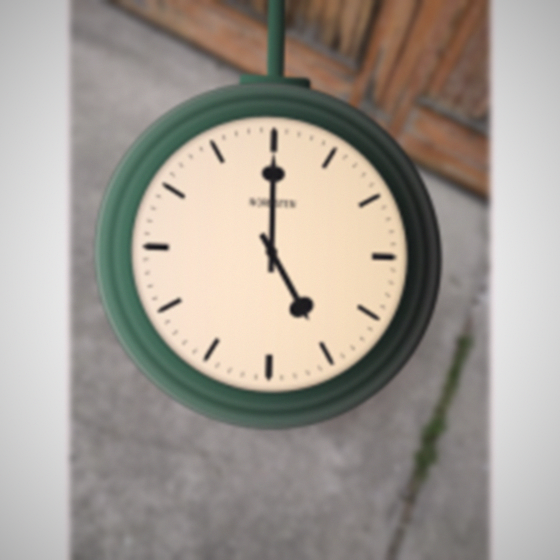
5:00
